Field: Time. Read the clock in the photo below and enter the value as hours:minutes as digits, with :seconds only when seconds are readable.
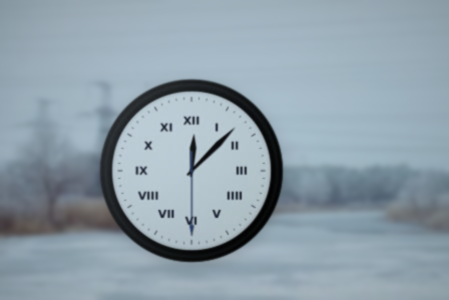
12:07:30
